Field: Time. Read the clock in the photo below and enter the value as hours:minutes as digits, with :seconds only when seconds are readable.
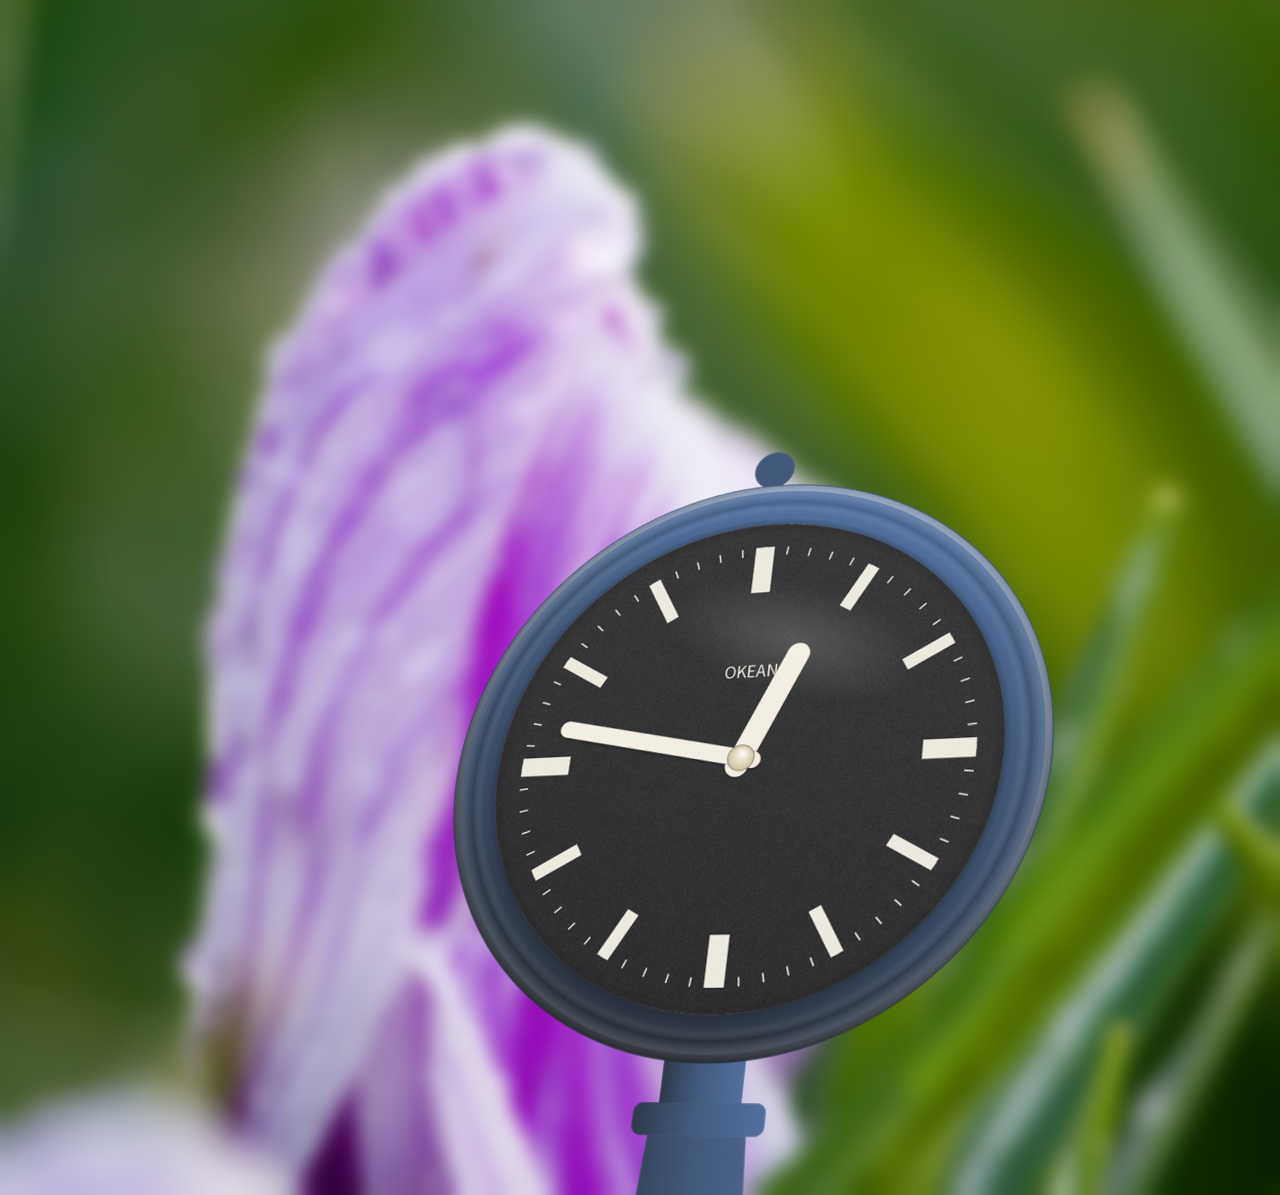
12:47
